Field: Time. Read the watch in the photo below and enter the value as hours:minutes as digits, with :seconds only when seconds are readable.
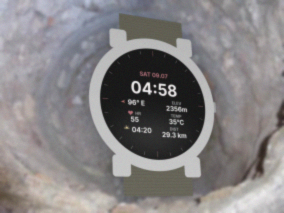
4:58
